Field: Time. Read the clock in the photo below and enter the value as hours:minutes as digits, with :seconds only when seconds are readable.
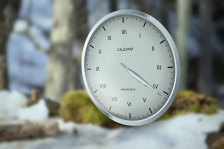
4:21
